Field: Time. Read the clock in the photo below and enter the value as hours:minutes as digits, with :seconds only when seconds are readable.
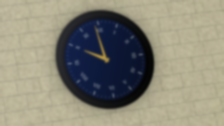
9:59
